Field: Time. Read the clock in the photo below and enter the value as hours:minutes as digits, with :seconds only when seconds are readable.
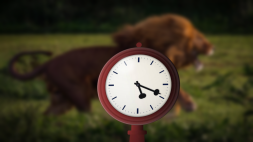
5:19
